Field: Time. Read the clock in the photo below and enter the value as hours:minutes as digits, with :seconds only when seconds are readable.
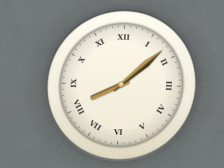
8:08
